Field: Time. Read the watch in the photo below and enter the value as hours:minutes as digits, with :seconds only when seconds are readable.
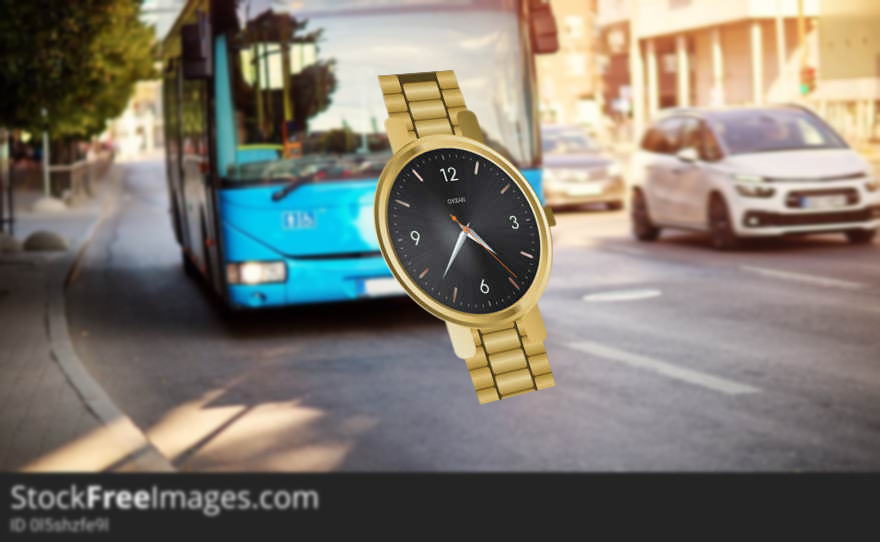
4:37:24
